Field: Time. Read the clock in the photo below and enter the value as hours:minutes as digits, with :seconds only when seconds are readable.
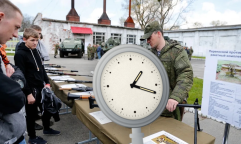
1:18
